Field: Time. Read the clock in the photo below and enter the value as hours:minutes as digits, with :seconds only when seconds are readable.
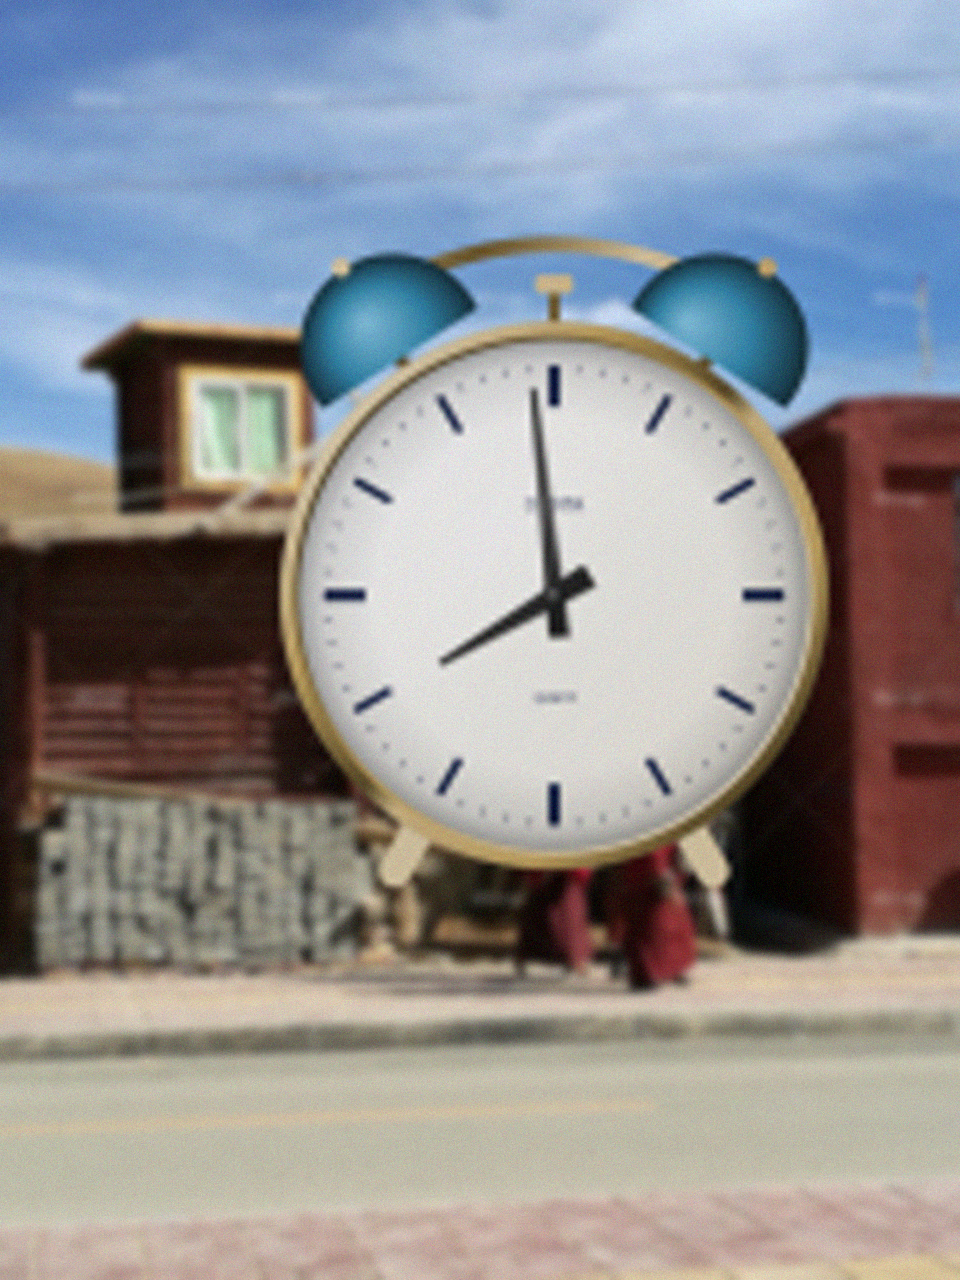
7:59
